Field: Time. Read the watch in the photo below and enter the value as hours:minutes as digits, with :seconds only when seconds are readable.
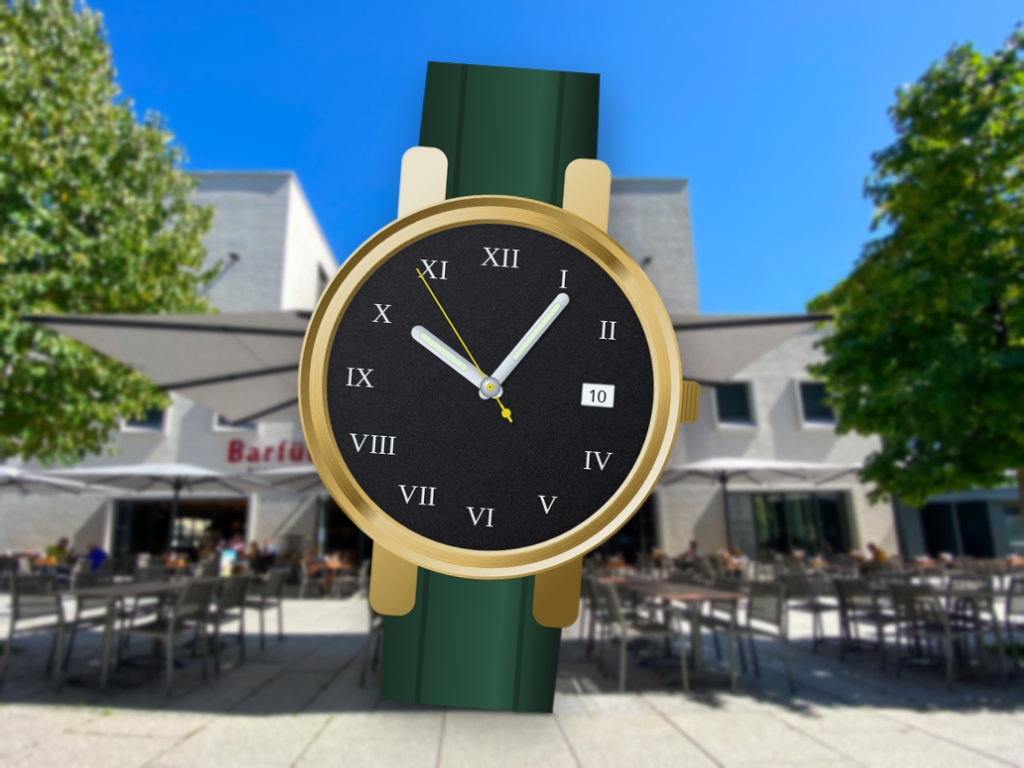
10:05:54
